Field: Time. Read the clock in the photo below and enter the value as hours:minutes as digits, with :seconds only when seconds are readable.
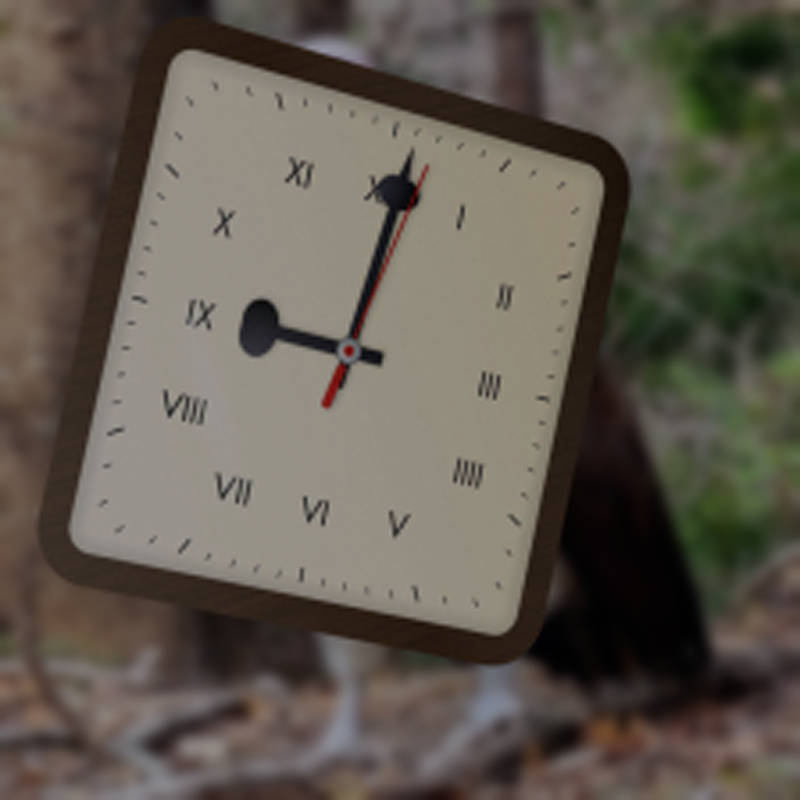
9:01:02
